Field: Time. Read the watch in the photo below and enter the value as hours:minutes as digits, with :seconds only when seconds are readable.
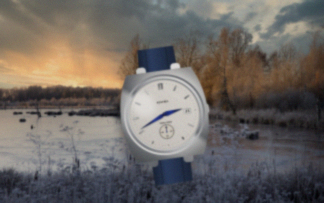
2:41
